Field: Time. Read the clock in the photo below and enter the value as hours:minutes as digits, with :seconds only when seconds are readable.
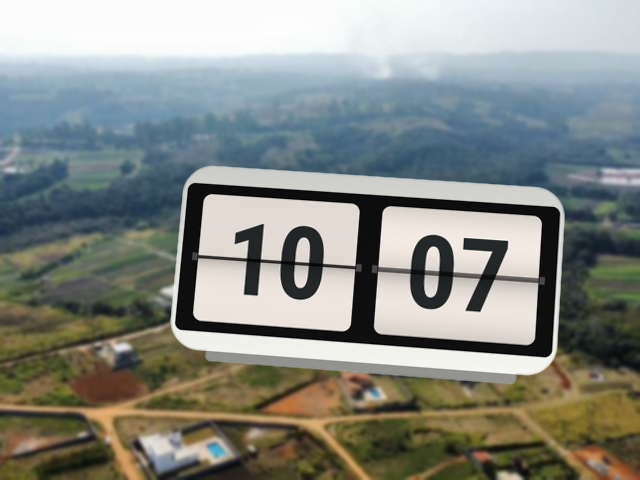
10:07
